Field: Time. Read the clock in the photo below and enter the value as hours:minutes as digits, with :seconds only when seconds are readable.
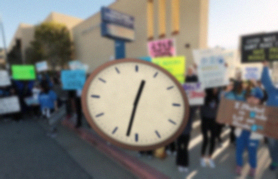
12:32
